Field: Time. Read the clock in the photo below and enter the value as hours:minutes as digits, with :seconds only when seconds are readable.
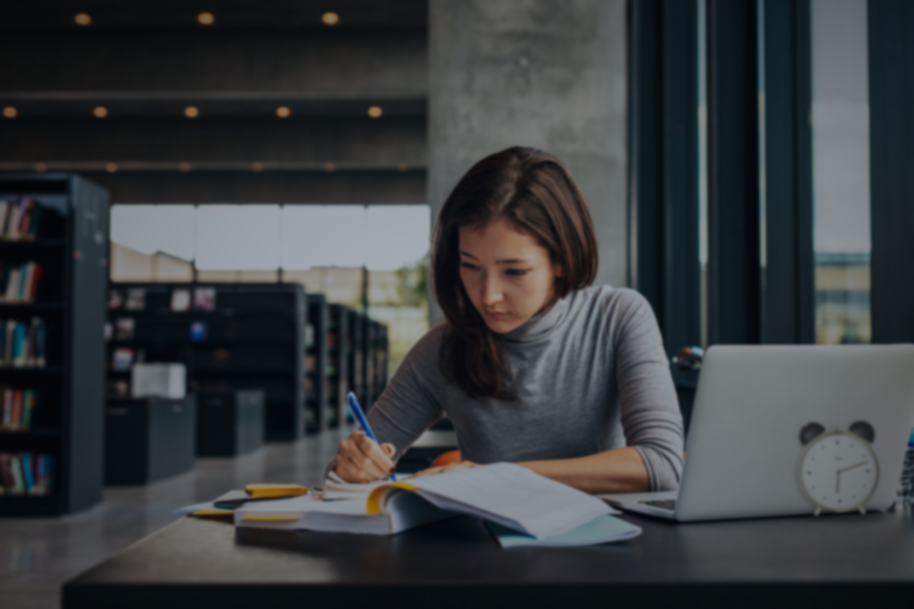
6:12
